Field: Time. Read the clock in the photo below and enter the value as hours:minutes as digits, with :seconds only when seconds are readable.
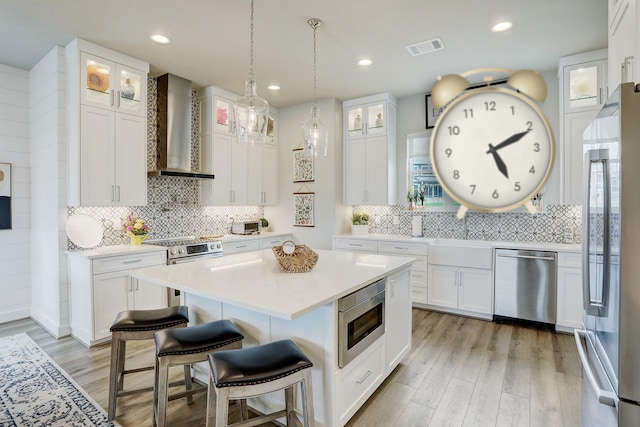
5:11
